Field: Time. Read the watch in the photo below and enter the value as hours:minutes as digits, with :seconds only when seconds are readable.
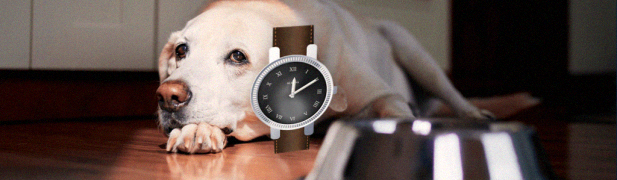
12:10
